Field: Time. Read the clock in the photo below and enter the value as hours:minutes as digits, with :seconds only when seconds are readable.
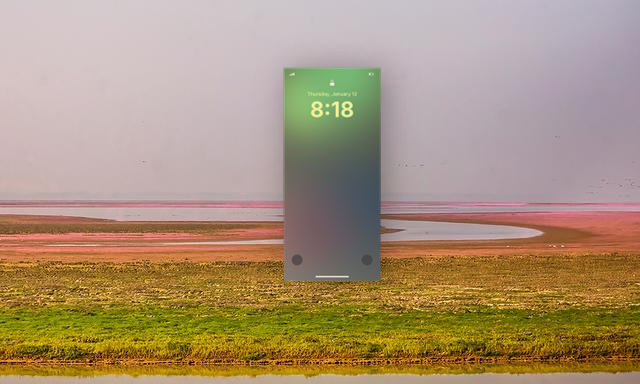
8:18
